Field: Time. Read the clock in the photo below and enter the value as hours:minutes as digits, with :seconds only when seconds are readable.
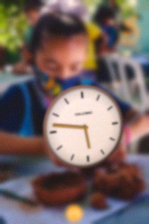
5:47
